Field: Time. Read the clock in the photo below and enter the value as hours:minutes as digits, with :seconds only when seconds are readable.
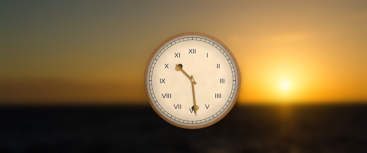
10:29
